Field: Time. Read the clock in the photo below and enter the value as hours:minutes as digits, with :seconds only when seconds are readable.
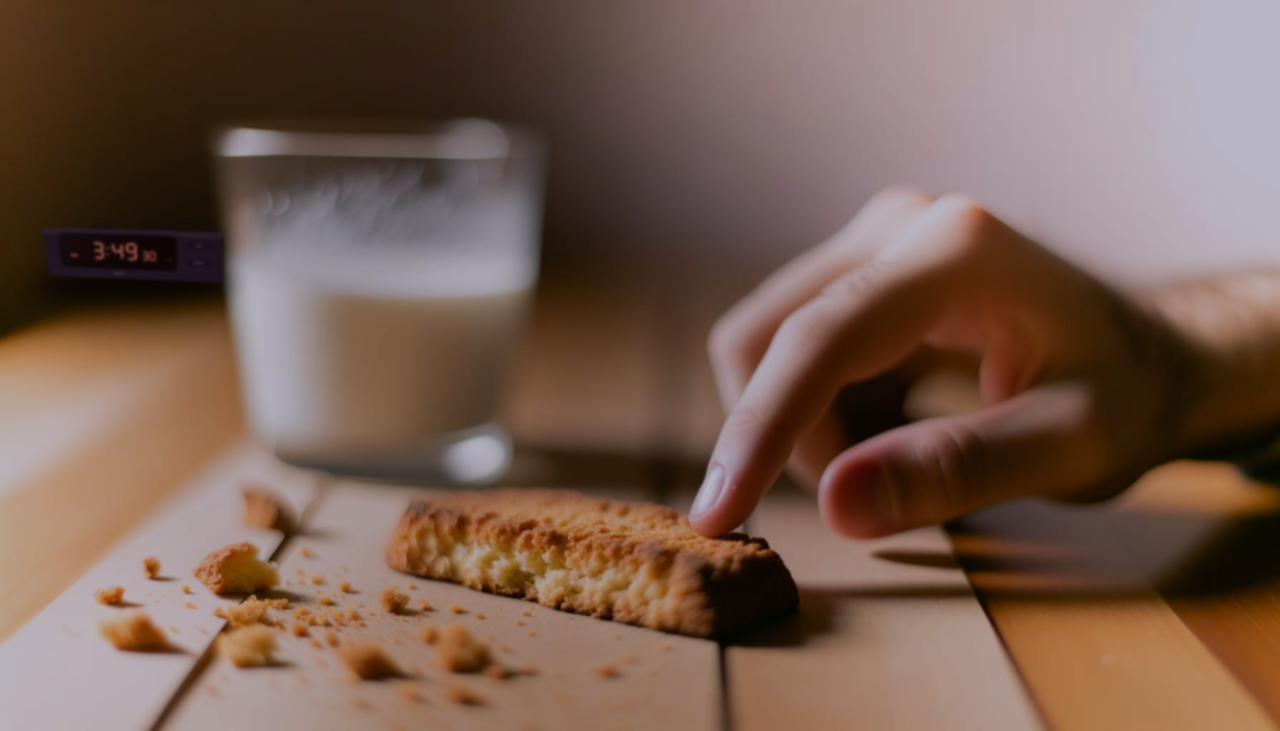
3:49
